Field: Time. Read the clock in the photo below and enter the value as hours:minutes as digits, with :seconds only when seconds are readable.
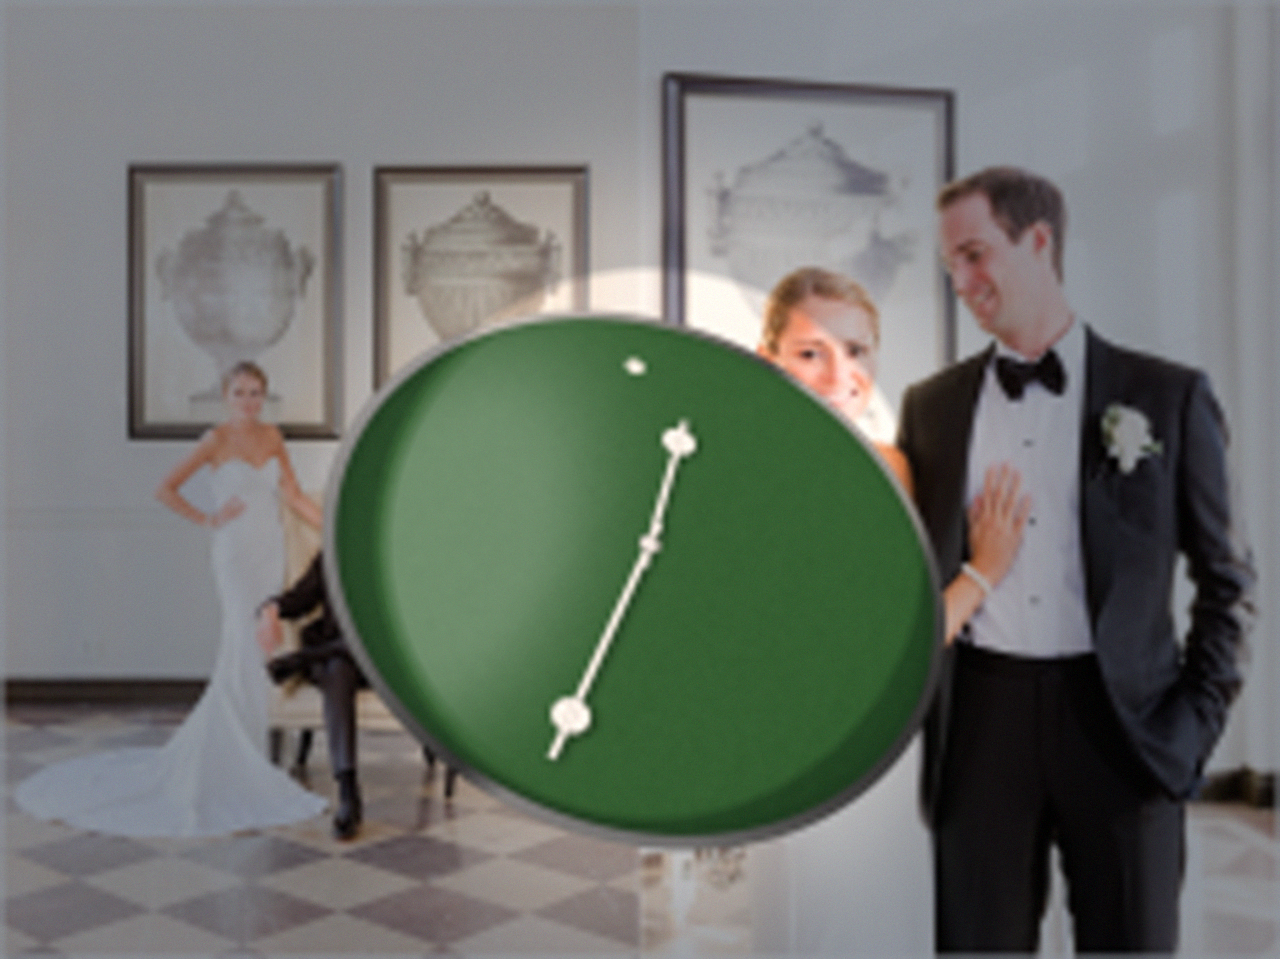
12:34
